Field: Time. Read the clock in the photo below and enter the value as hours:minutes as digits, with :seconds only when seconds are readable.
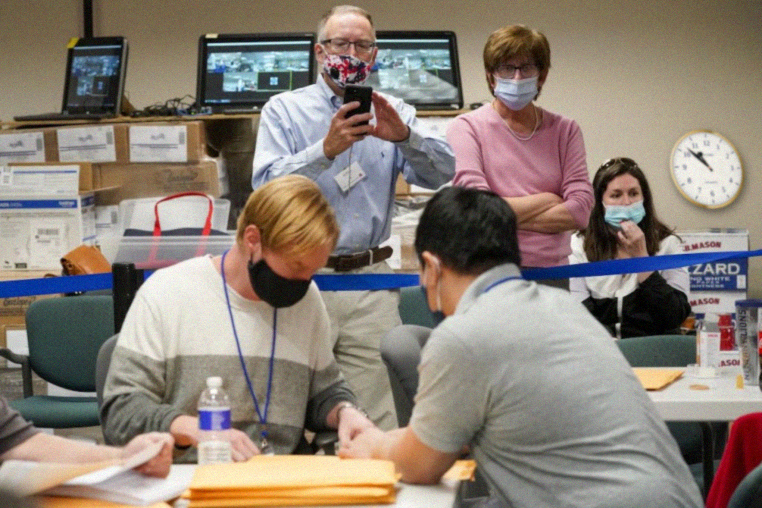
10:52
